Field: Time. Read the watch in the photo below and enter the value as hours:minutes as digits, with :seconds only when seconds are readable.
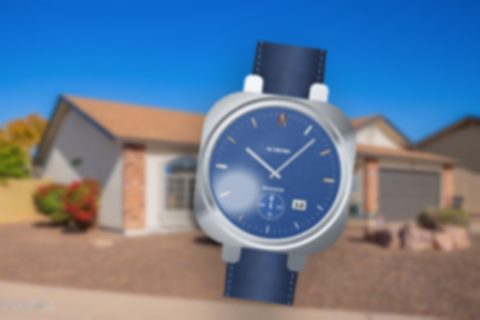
10:07
